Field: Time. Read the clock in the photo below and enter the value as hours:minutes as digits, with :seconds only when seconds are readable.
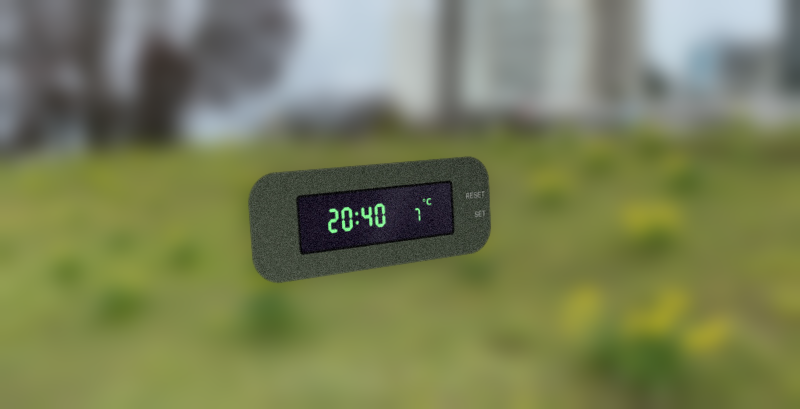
20:40
